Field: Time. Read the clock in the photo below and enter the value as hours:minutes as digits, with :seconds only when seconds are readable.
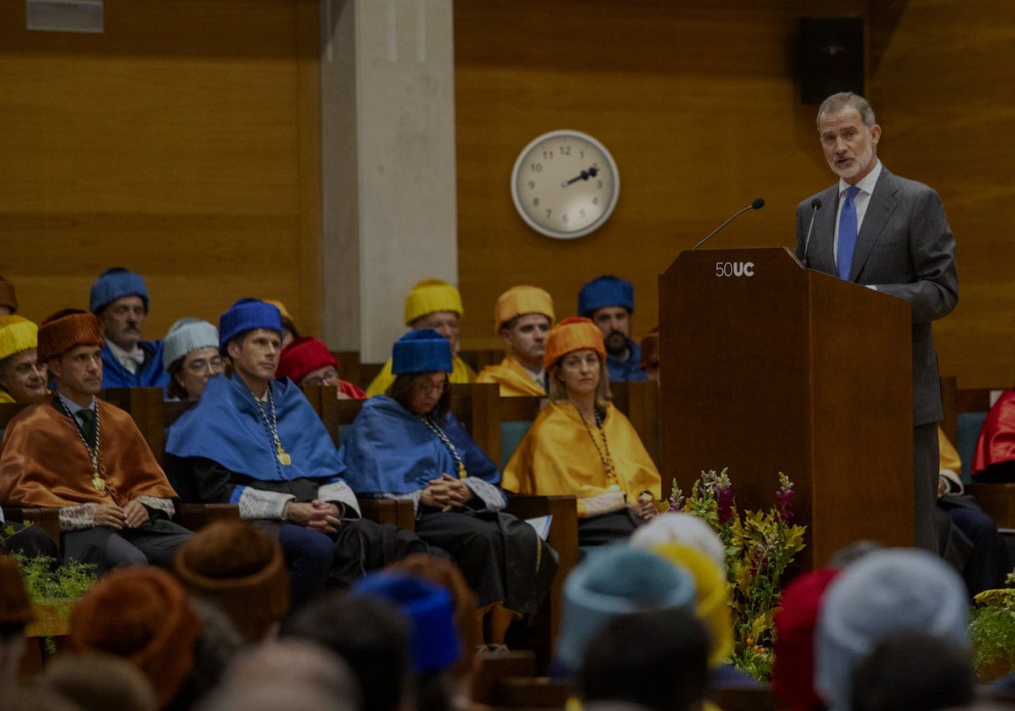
2:11
